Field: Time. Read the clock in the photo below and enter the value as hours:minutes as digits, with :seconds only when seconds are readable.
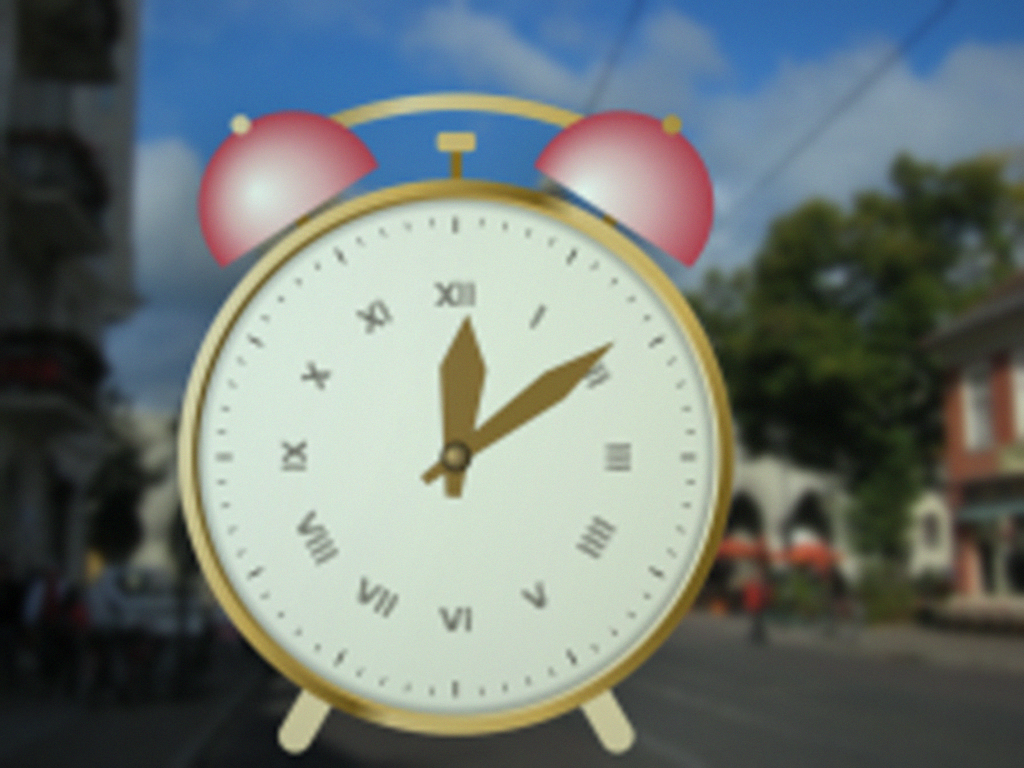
12:09
